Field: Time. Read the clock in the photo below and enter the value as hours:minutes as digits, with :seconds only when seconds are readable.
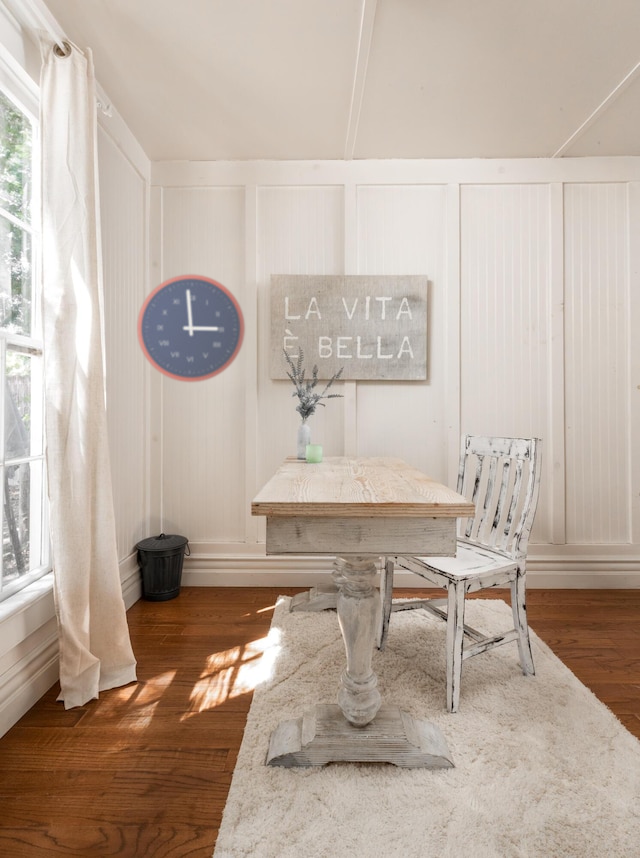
2:59
